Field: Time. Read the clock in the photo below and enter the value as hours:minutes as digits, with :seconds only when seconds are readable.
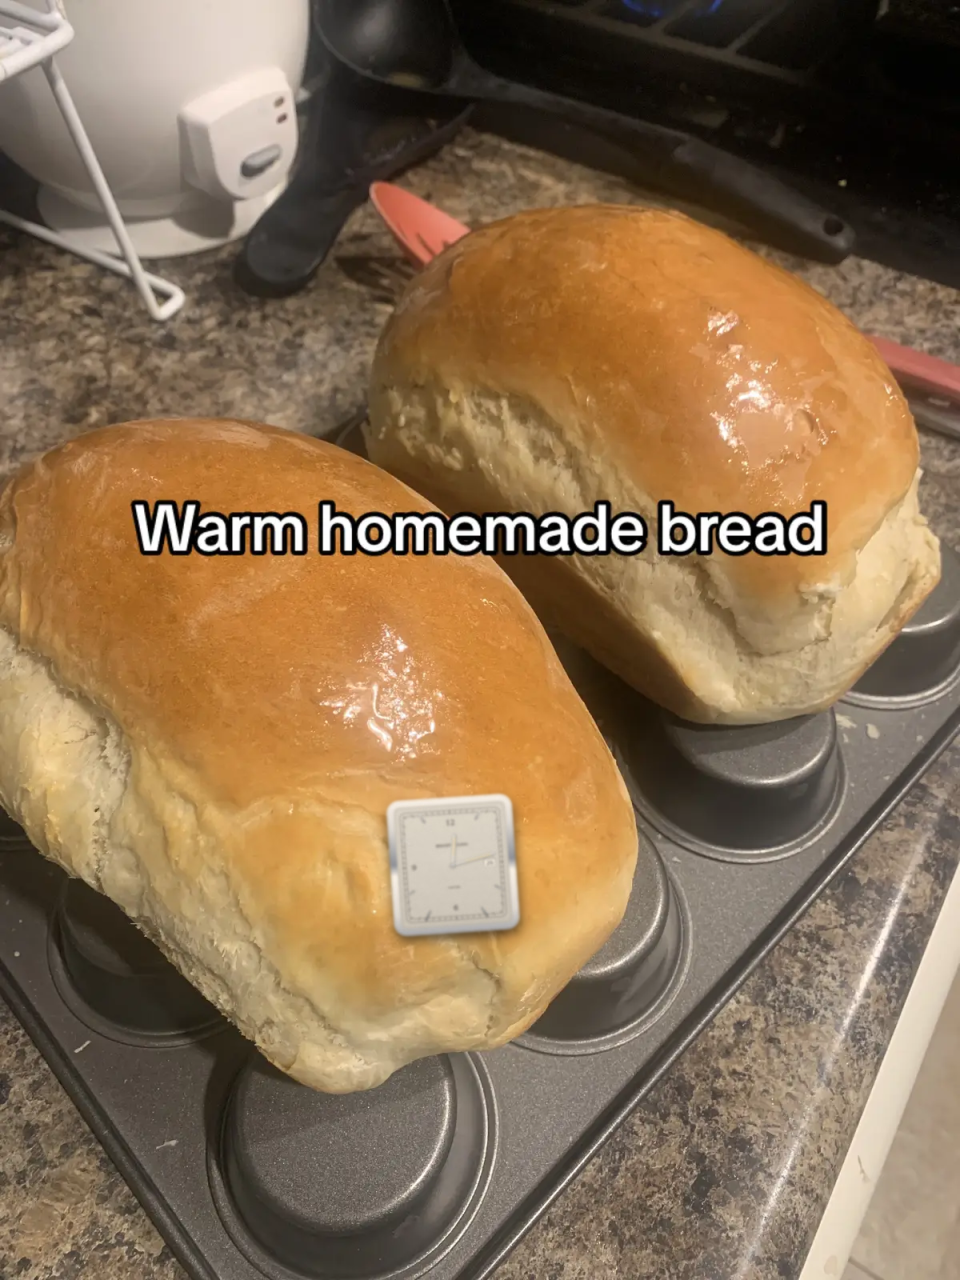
12:13
